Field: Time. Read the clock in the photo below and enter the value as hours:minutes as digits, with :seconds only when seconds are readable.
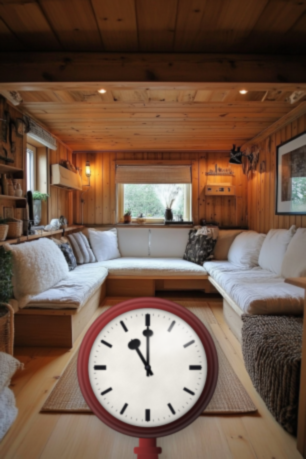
11:00
